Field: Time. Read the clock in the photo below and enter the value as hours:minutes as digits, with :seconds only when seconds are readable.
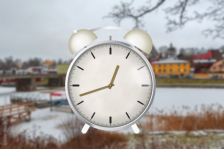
12:42
